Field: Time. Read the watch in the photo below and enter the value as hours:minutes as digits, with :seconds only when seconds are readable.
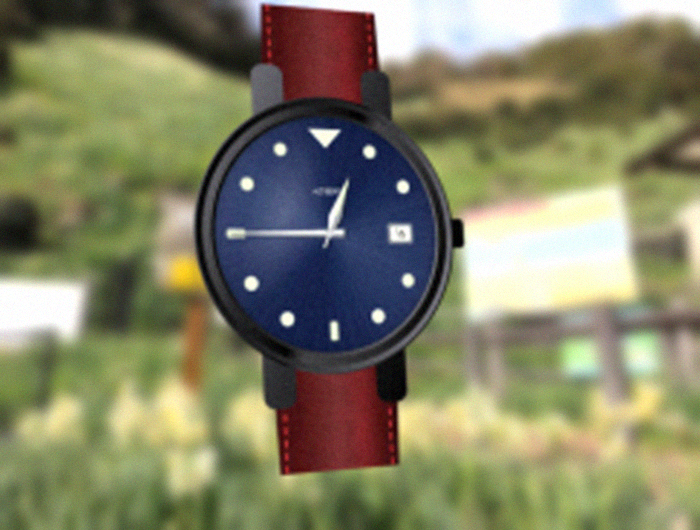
12:45
